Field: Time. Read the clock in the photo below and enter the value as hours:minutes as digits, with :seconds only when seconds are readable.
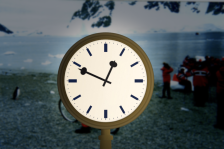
12:49
